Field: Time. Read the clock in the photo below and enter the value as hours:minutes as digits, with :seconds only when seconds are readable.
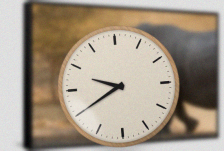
9:40
